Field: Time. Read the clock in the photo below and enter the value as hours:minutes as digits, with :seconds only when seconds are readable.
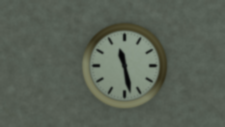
11:28
